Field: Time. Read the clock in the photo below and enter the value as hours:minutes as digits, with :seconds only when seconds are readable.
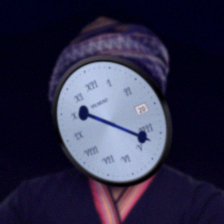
10:22
